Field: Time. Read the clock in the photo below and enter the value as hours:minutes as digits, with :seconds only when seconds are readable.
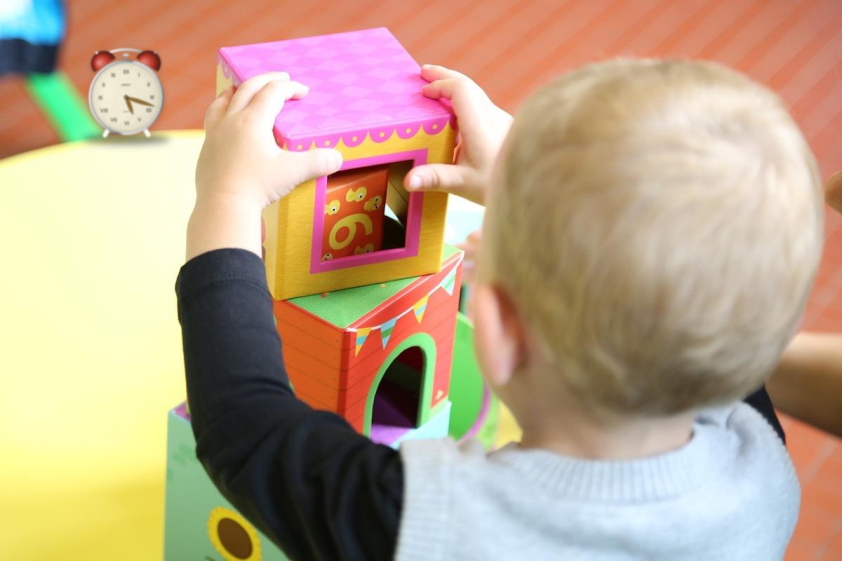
5:18
